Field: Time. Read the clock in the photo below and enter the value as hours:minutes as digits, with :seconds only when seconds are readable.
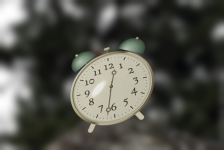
12:32
